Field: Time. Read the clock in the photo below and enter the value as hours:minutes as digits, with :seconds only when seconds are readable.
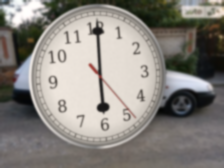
6:00:24
